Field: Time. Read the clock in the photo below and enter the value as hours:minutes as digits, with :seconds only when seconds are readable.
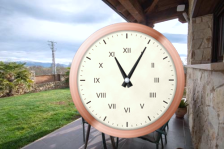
11:05
